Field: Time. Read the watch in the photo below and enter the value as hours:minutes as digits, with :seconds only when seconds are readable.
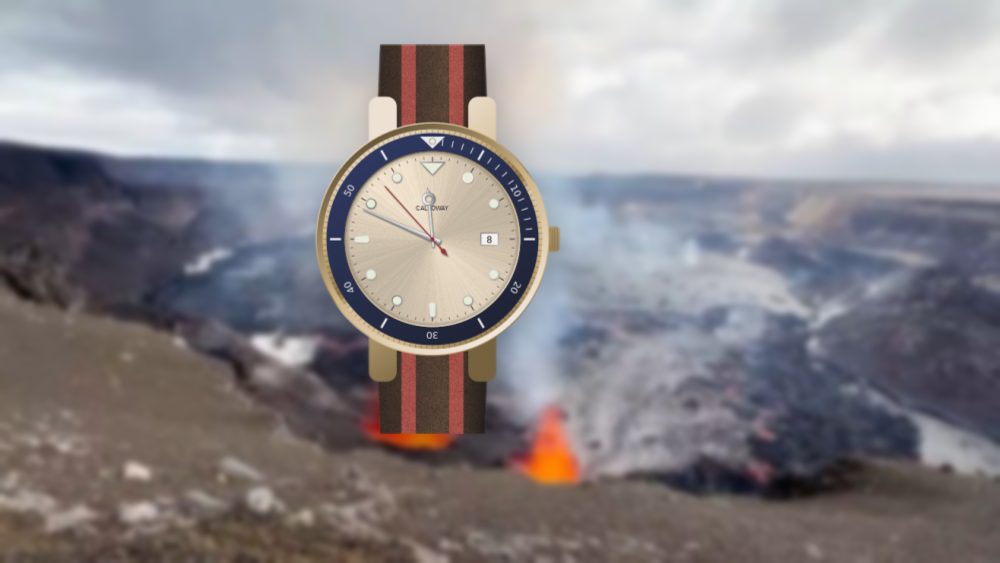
11:48:53
